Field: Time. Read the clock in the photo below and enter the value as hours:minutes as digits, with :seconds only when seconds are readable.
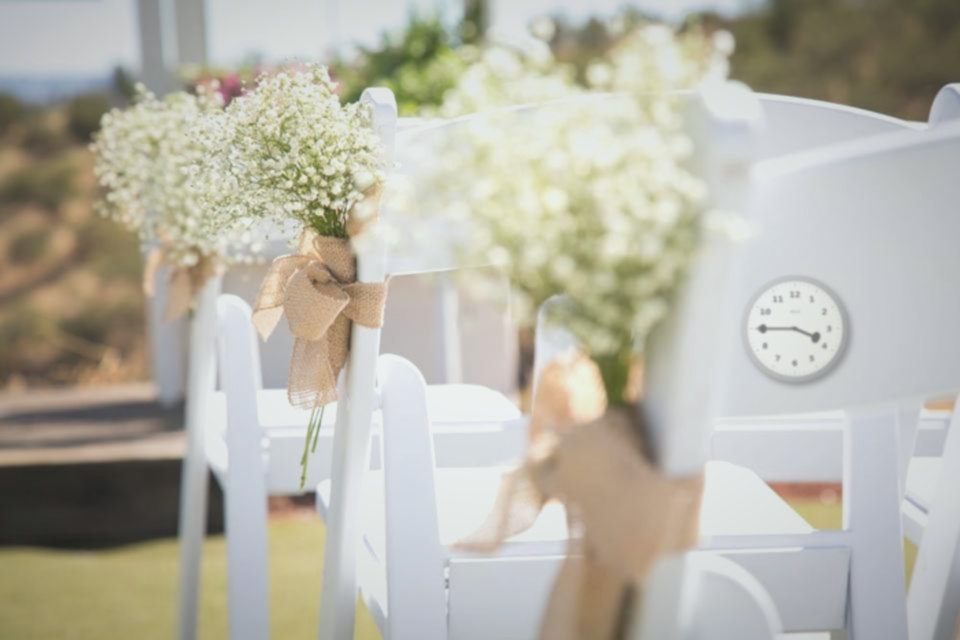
3:45
